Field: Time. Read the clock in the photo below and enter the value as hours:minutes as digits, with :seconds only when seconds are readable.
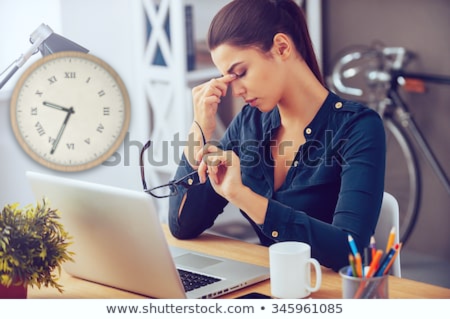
9:34
